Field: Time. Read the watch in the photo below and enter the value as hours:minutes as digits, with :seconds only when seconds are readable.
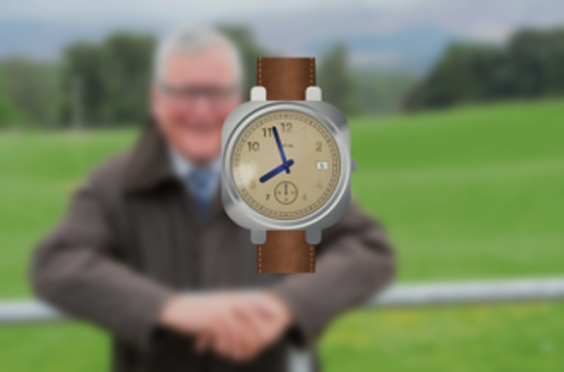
7:57
